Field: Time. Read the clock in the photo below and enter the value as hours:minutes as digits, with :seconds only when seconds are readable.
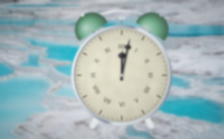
12:02
